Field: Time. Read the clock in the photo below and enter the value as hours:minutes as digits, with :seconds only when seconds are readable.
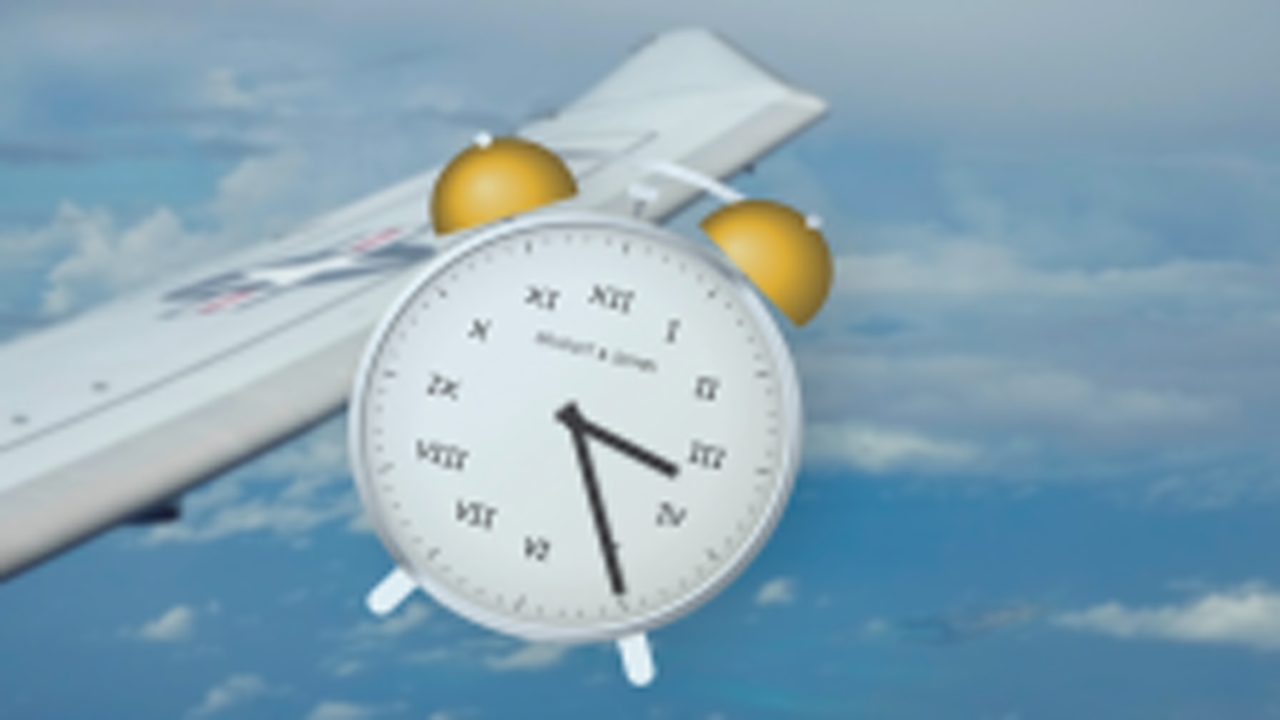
3:25
